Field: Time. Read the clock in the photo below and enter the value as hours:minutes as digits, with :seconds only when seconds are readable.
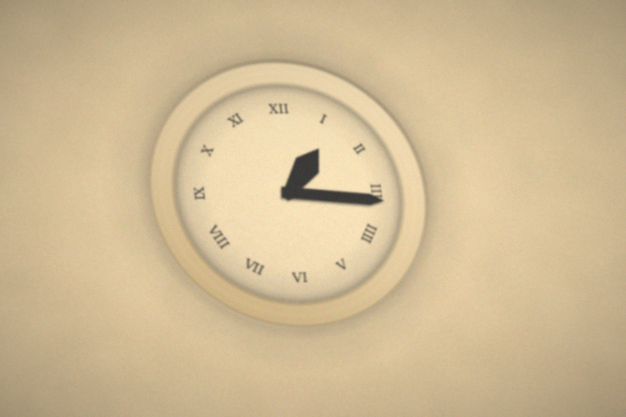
1:16
